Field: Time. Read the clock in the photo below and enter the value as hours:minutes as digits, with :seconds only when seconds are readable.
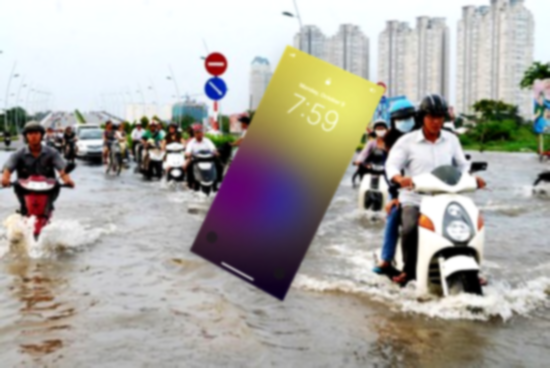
7:59
